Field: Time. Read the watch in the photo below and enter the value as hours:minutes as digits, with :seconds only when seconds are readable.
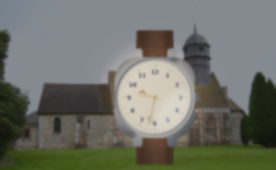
9:32
